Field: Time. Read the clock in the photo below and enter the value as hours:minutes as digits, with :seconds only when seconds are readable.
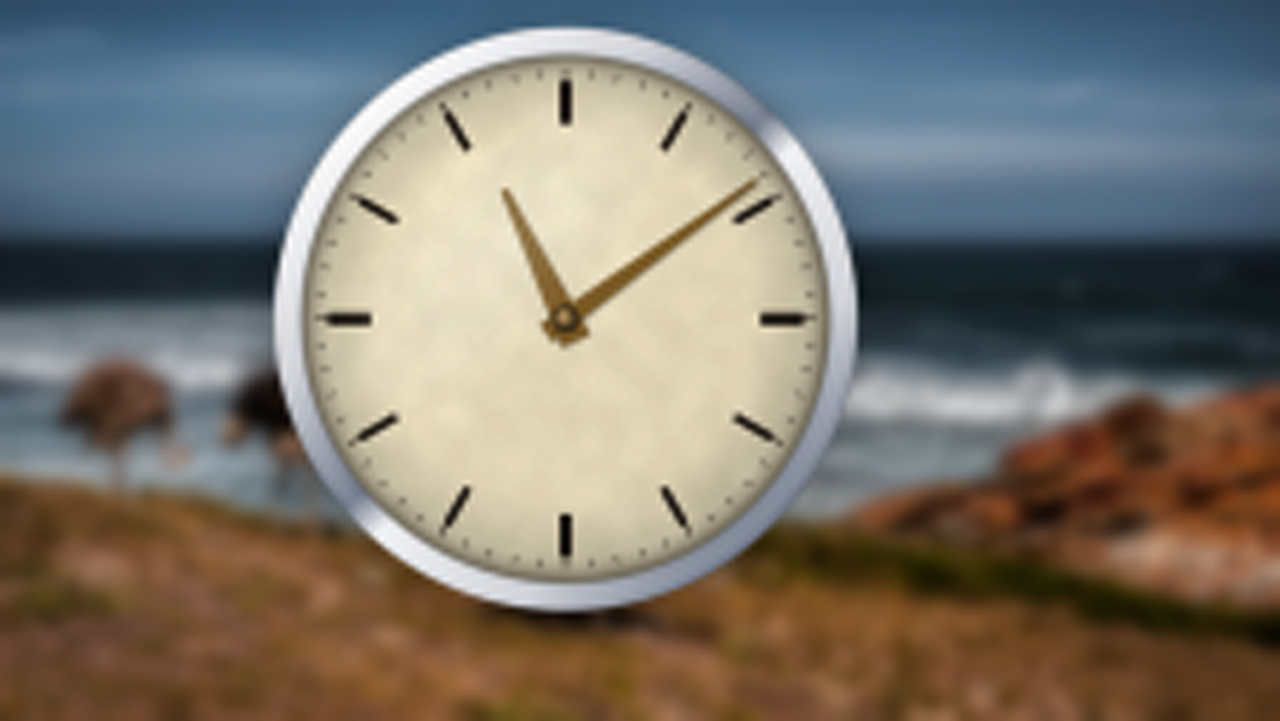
11:09
